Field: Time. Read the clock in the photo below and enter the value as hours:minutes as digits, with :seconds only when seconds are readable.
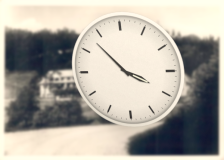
3:53
